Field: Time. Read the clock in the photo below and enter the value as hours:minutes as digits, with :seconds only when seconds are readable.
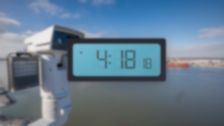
4:18:18
